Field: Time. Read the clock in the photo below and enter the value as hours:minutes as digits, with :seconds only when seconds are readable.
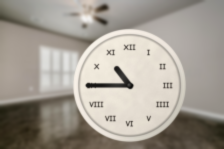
10:45
